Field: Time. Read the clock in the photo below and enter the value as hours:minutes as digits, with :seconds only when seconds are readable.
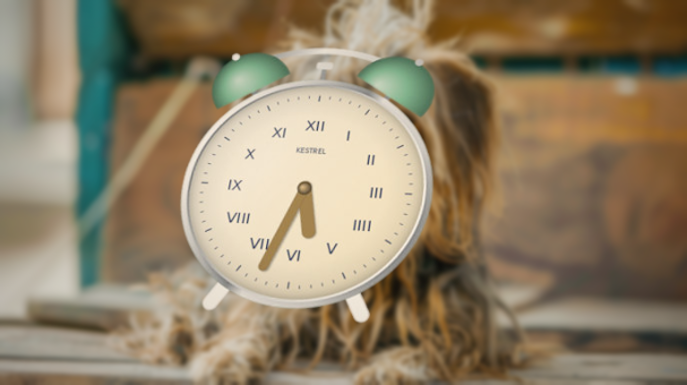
5:33
